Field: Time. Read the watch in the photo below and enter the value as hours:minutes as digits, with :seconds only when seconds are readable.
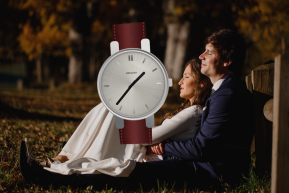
1:37
